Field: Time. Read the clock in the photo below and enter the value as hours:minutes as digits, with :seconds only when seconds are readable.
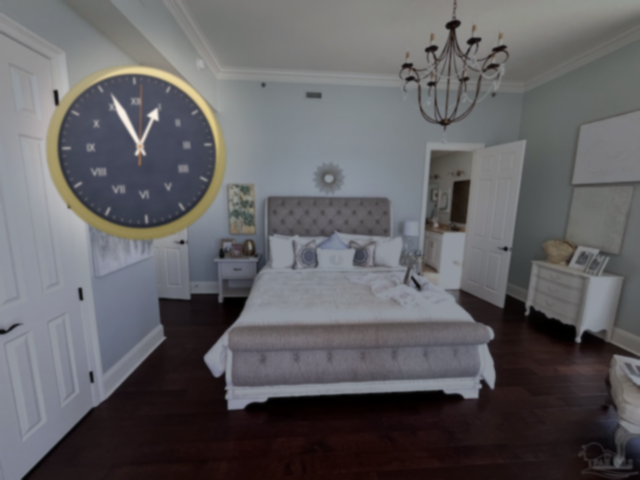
12:56:01
